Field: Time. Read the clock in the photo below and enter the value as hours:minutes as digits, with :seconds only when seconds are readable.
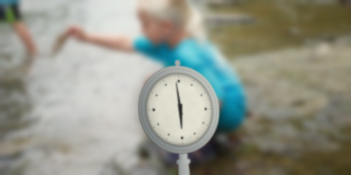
5:59
